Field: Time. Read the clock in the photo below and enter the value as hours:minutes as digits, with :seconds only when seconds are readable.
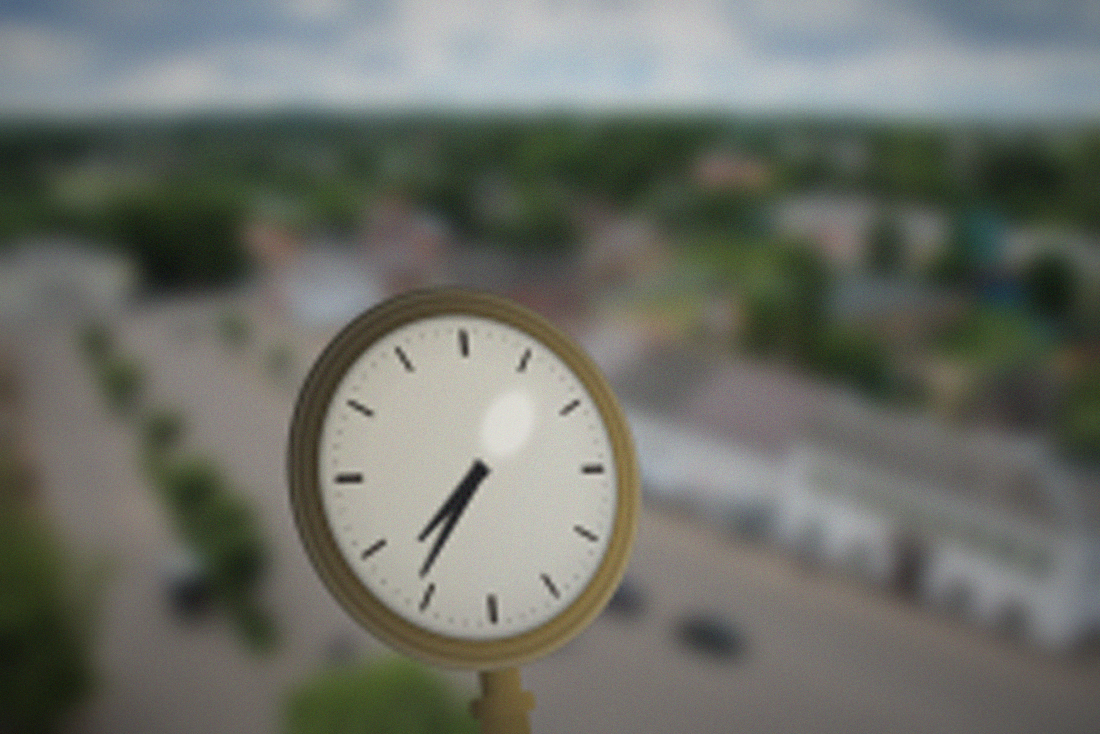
7:36
